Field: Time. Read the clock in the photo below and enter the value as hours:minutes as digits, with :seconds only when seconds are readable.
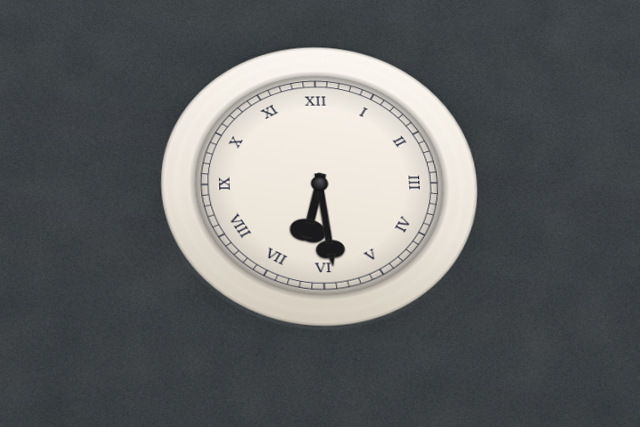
6:29
